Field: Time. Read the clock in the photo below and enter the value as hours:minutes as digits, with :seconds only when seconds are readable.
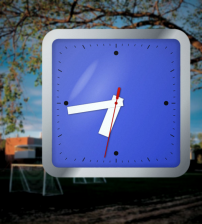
6:43:32
